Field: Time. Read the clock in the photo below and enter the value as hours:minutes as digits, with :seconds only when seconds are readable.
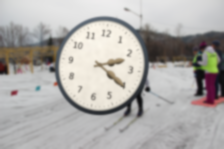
2:20
